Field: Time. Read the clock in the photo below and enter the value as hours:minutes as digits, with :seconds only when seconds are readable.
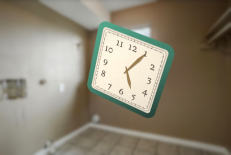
5:05
